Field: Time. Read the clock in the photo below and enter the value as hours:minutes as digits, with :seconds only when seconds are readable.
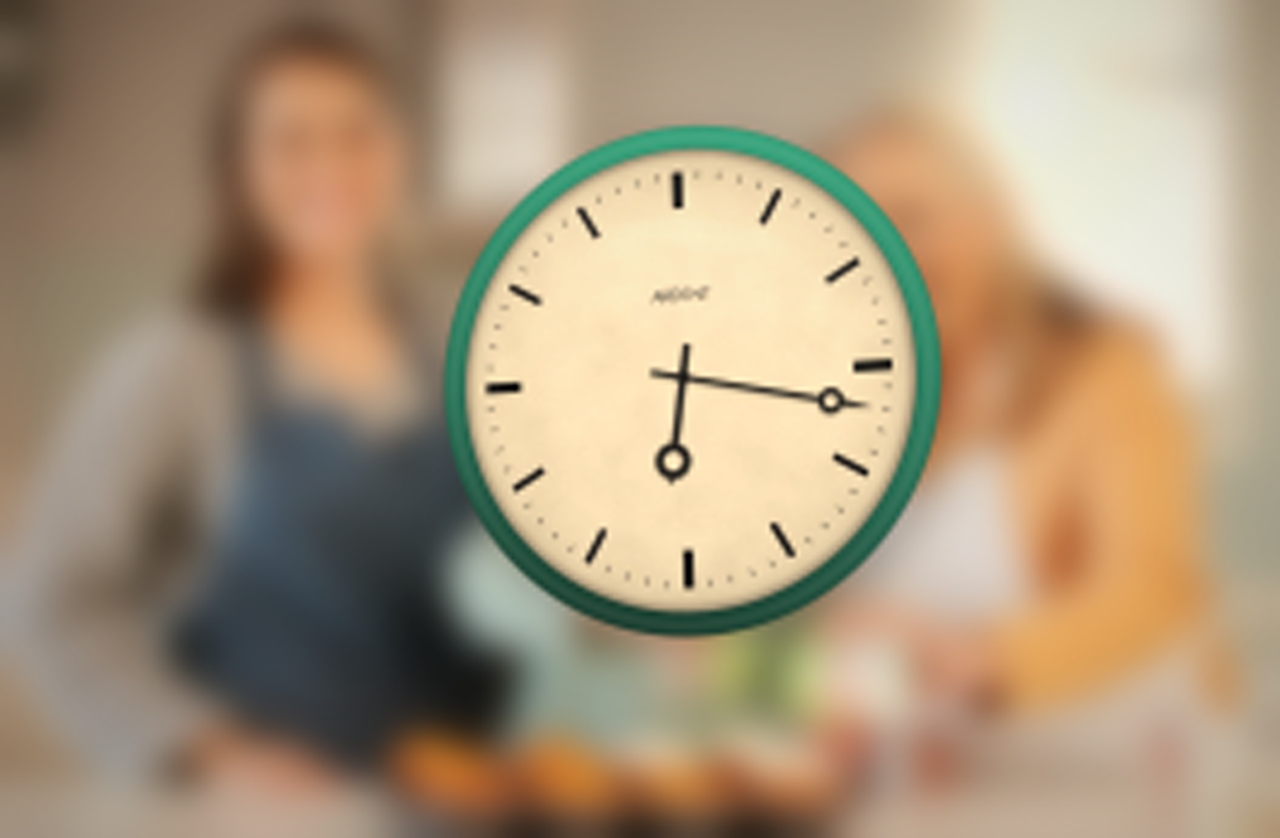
6:17
